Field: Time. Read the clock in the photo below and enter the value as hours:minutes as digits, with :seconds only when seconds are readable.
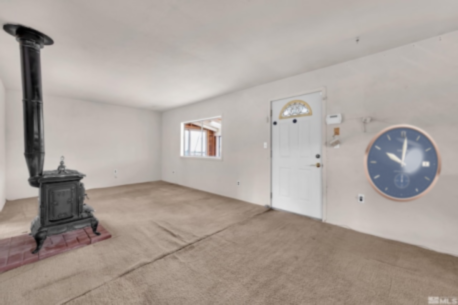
10:01
